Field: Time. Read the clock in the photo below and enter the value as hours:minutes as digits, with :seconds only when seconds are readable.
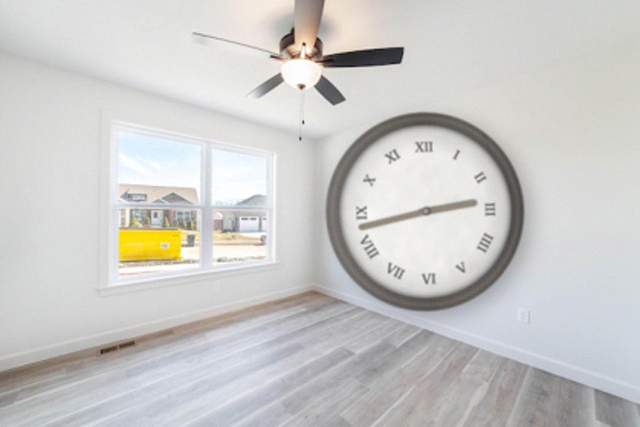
2:43
